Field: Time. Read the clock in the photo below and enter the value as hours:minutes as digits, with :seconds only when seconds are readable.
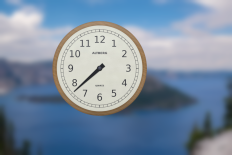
7:38
